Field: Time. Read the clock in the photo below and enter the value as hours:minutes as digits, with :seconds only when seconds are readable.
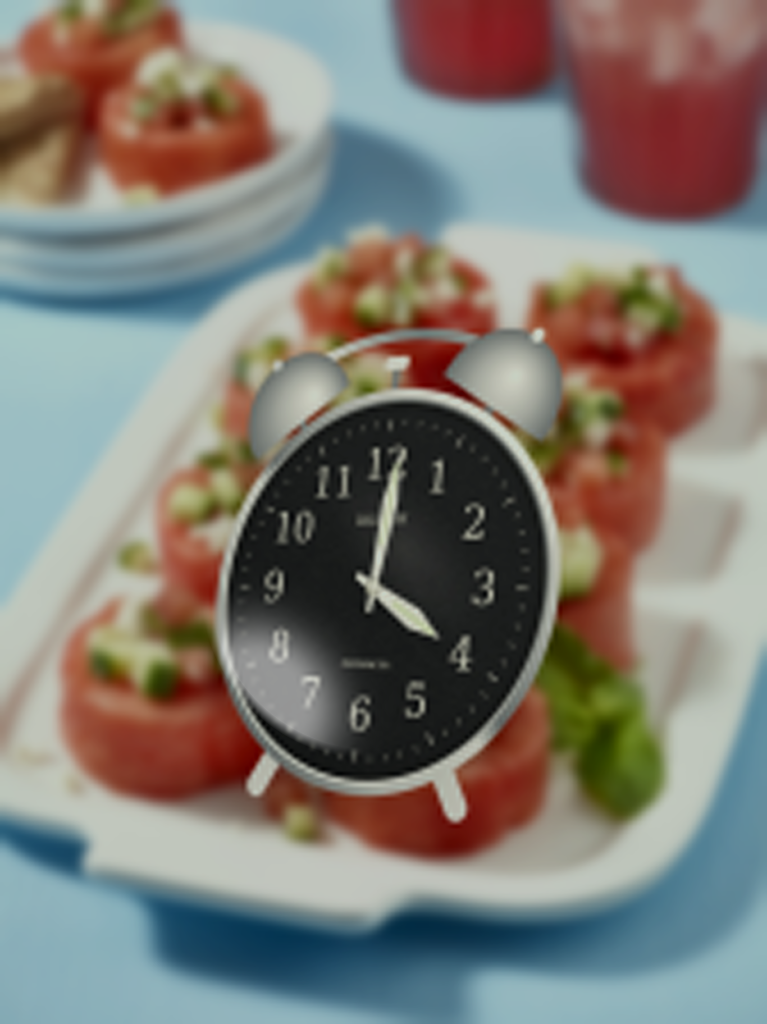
4:01
